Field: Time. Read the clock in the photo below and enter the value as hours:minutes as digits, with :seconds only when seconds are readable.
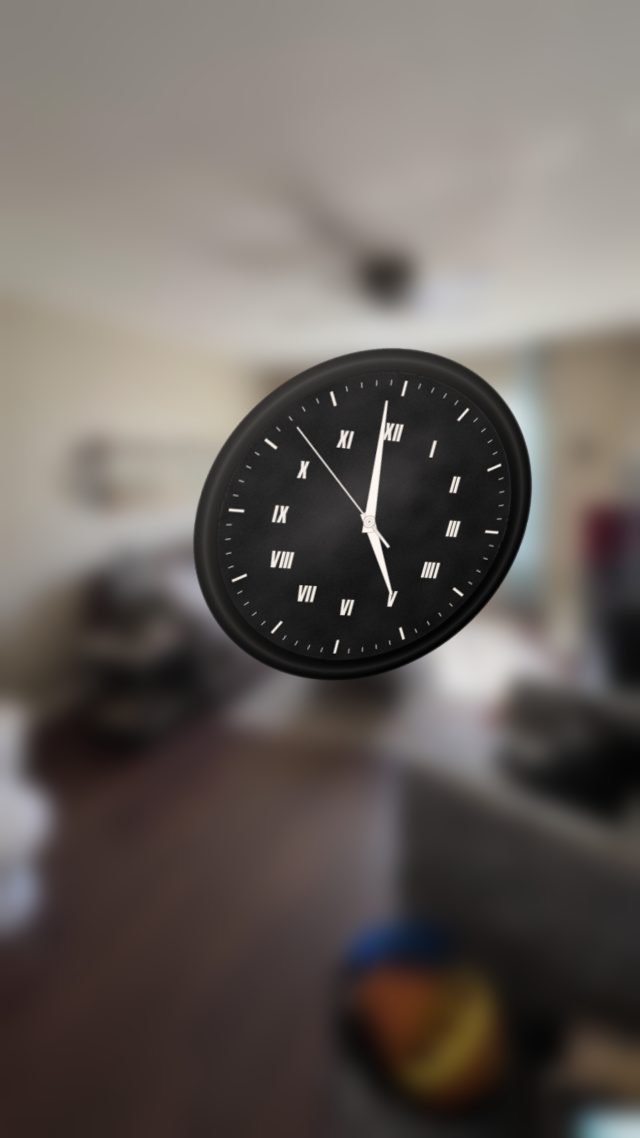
4:58:52
